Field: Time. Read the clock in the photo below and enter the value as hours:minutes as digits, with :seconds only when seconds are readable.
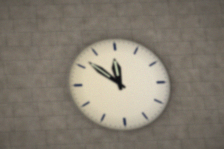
11:52
